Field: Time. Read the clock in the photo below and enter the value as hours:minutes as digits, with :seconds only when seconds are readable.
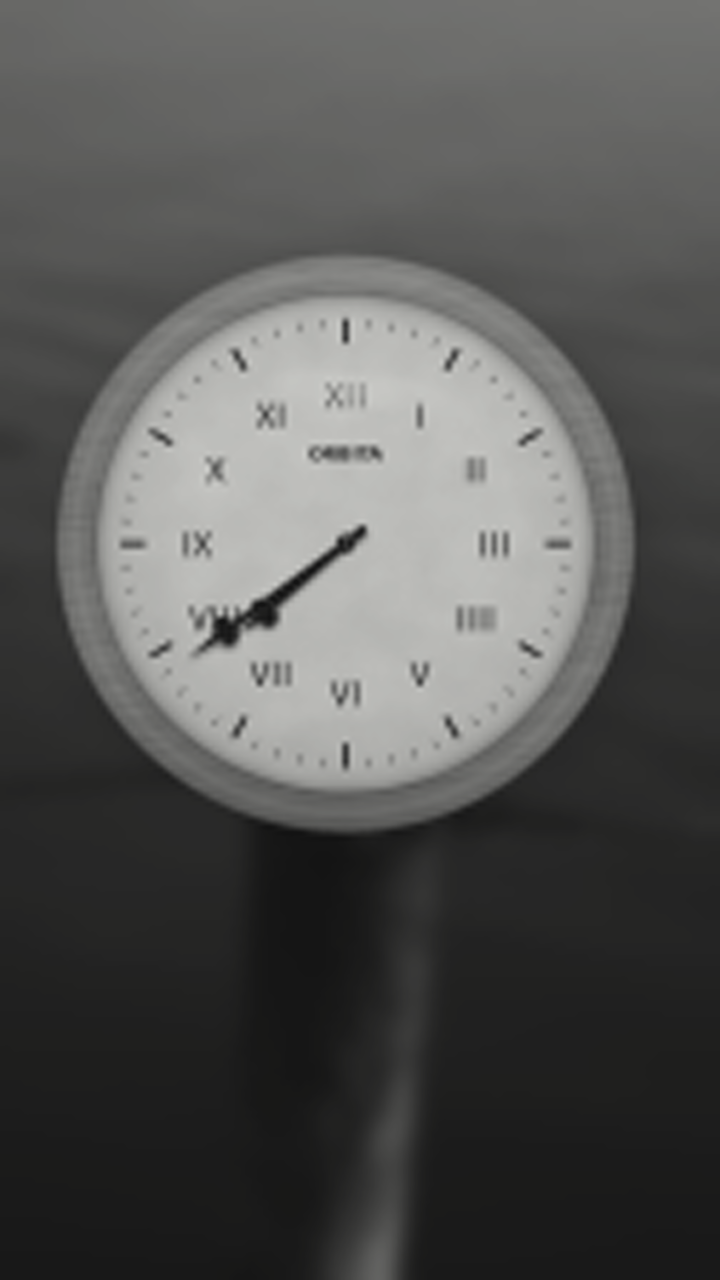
7:39
